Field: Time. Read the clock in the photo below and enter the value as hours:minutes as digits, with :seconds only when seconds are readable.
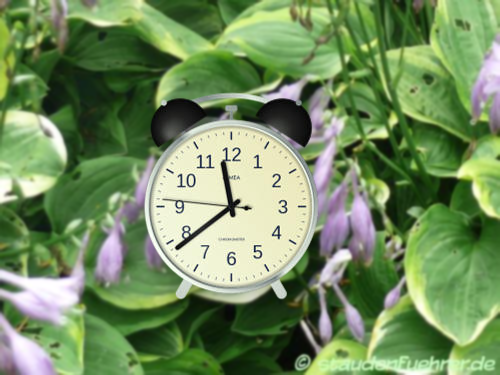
11:38:46
